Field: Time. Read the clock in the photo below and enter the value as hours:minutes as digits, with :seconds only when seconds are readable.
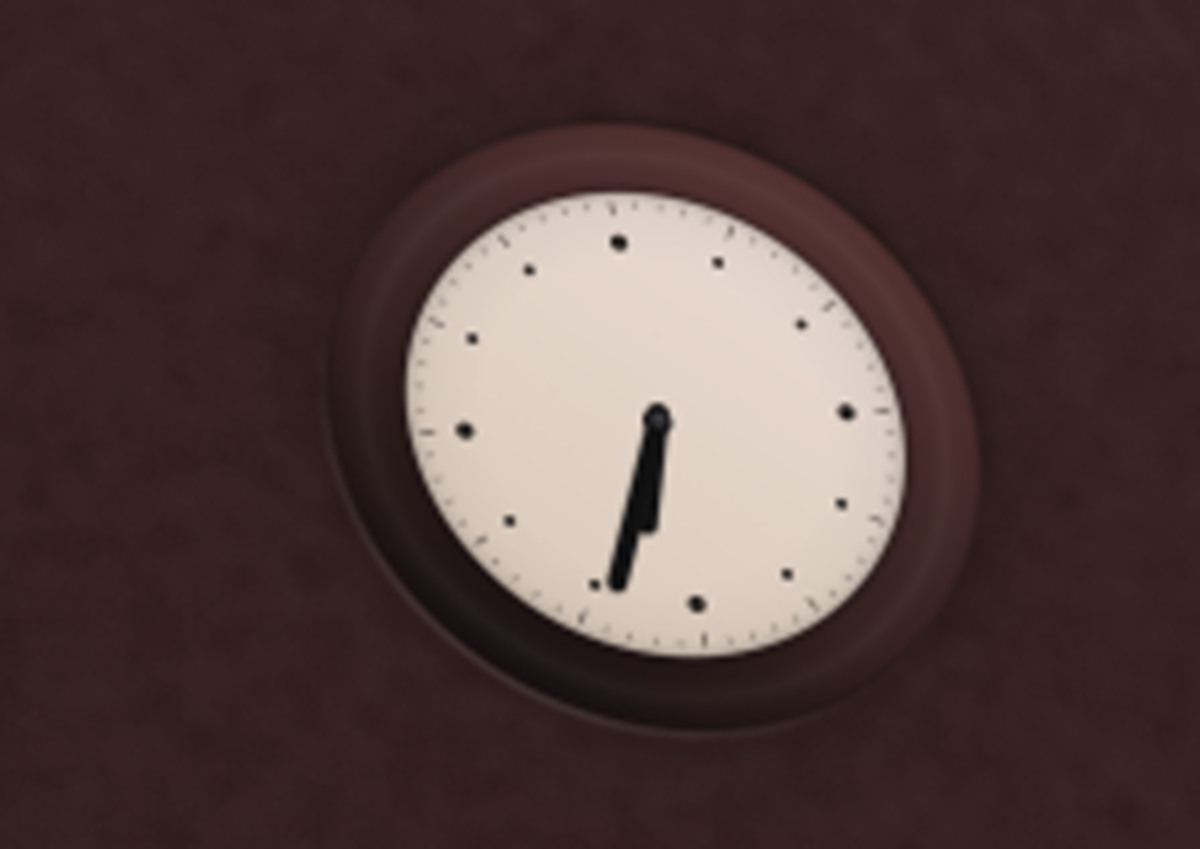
6:34
